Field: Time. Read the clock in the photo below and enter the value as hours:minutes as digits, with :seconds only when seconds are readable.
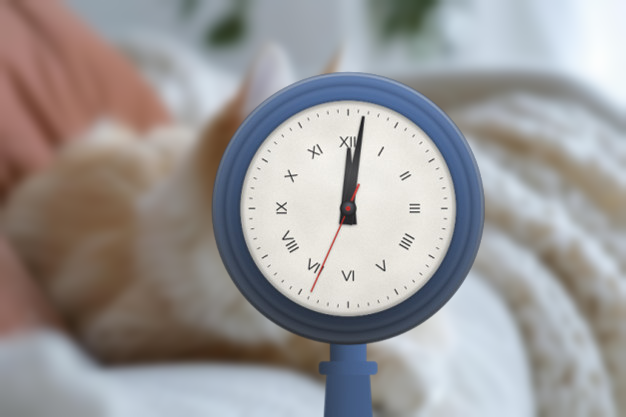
12:01:34
